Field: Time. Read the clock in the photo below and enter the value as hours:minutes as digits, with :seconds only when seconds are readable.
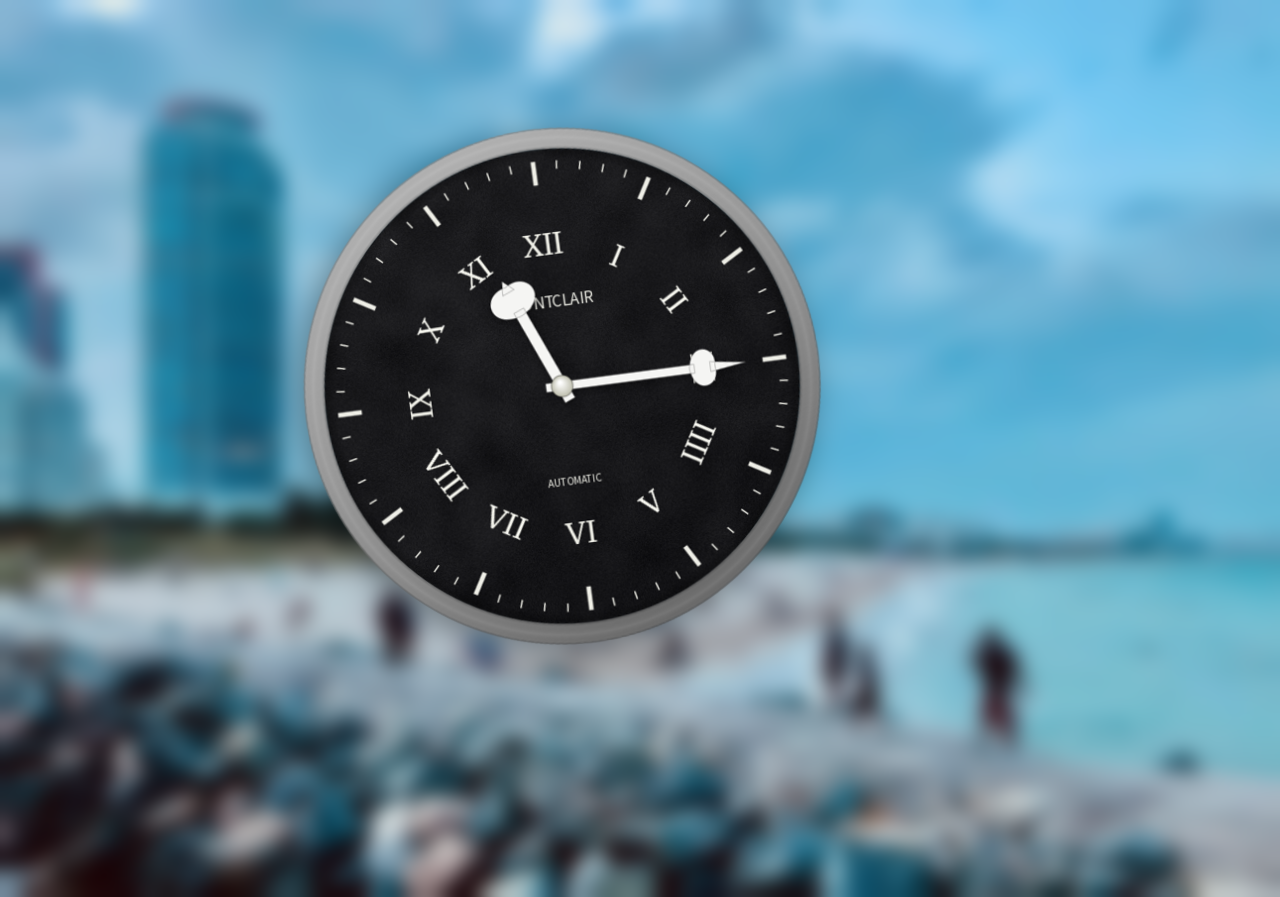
11:15
